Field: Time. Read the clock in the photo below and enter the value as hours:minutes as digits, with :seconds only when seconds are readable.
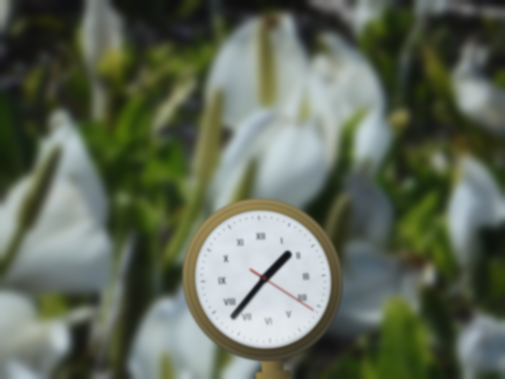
1:37:21
